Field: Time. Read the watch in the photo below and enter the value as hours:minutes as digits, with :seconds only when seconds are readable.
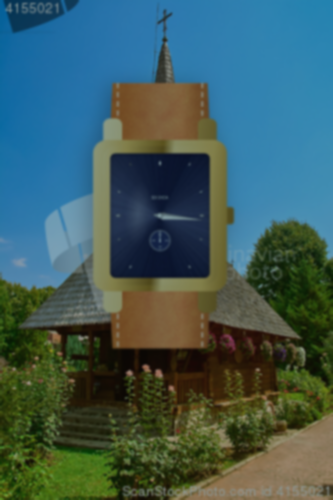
3:16
